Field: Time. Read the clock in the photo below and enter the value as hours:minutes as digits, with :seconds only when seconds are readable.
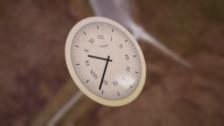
9:36
